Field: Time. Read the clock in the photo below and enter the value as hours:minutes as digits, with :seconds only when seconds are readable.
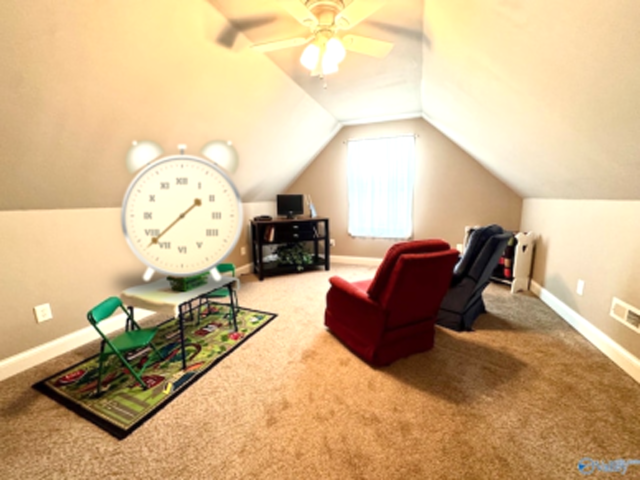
1:38
